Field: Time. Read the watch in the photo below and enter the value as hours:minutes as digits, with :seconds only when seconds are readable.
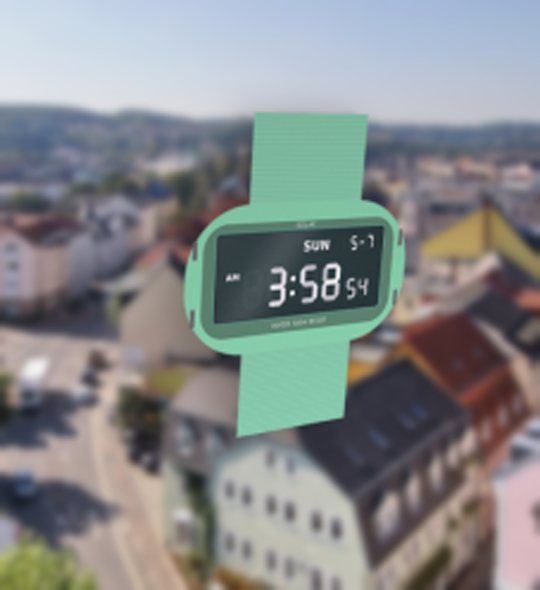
3:58:54
